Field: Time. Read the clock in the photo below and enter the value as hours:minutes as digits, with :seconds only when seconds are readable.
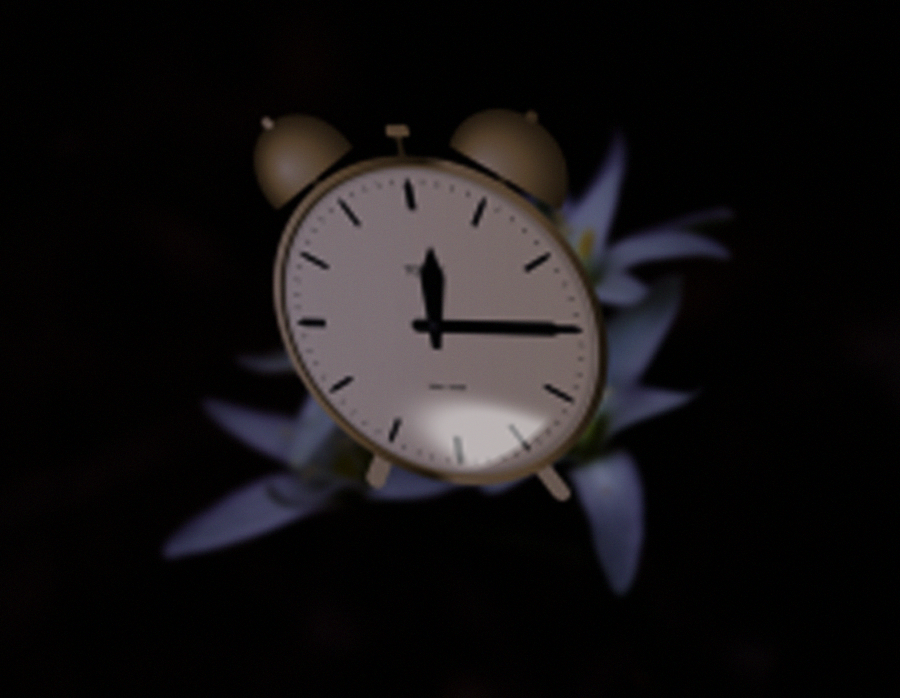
12:15
